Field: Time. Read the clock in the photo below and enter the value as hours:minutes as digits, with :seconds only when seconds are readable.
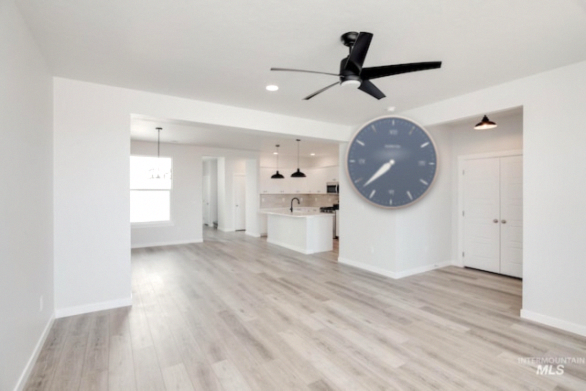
7:38
